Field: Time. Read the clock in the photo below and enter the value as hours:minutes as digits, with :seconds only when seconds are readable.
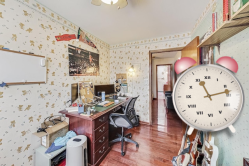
11:13
